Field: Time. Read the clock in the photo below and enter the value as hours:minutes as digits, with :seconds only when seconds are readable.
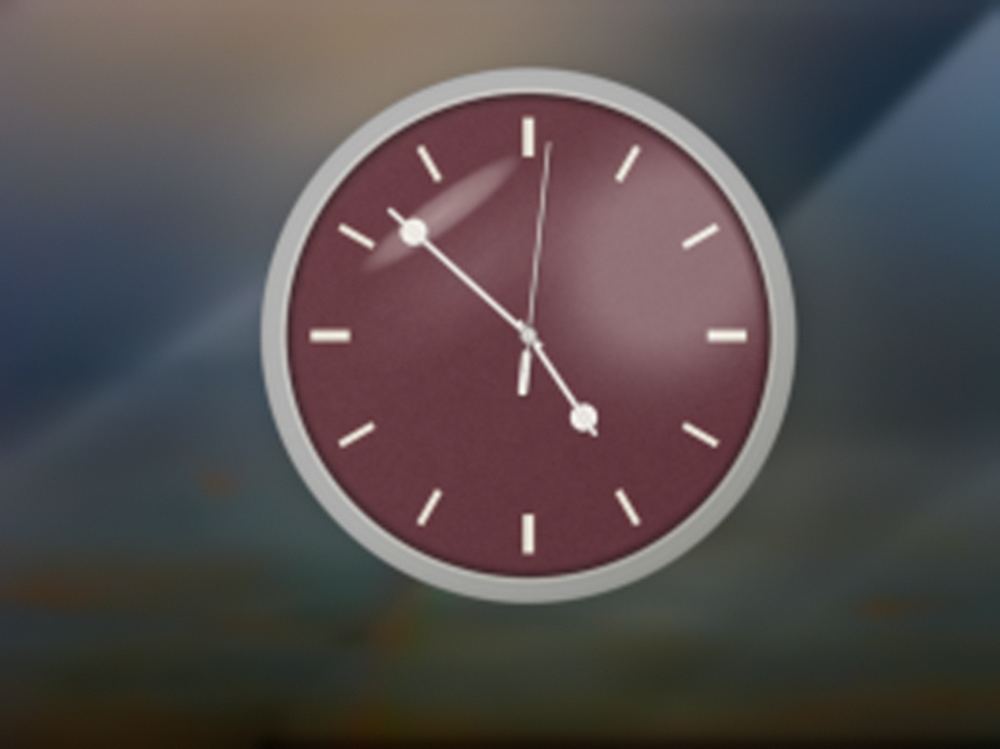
4:52:01
